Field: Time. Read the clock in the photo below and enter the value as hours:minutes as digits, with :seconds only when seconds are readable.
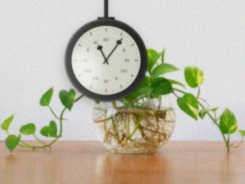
11:06
